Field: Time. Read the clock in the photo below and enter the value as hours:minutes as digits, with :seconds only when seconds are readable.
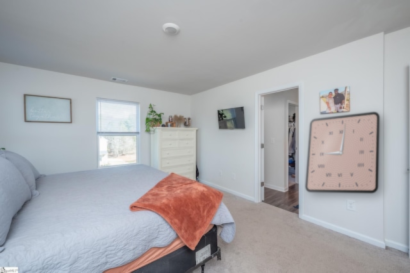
9:01
